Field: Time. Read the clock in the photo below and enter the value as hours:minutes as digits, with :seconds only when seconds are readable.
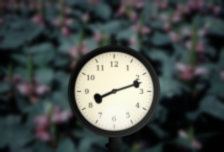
8:12
